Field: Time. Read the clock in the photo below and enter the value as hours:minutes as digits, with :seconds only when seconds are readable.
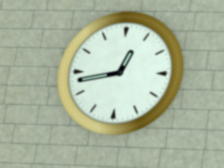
12:43
